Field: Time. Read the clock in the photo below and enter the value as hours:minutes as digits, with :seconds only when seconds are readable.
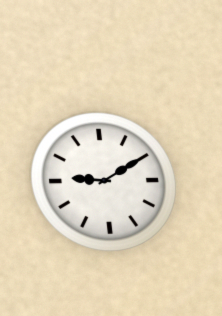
9:10
